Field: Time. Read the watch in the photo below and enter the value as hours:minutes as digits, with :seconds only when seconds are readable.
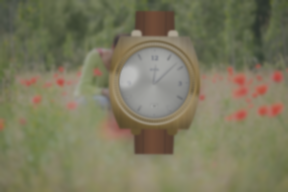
12:08
